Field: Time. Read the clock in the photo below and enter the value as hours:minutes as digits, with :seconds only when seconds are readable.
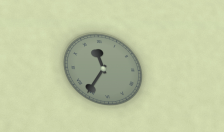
11:36
